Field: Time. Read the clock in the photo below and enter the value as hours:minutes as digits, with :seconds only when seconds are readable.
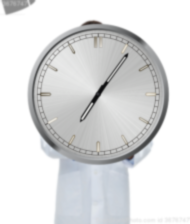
7:06
